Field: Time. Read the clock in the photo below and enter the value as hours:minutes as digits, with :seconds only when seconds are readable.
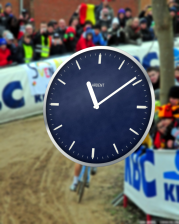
11:09
